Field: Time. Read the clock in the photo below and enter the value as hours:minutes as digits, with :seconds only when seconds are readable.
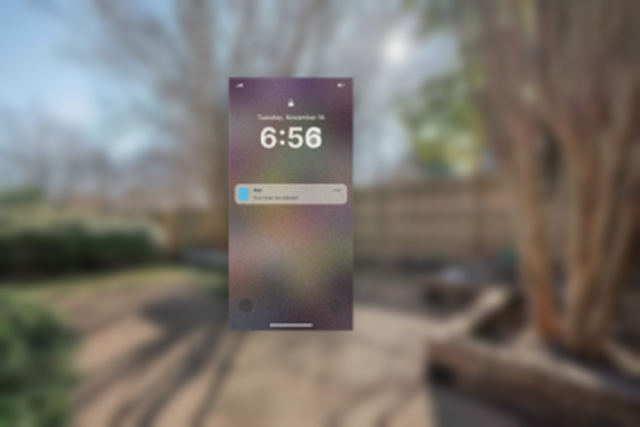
6:56
